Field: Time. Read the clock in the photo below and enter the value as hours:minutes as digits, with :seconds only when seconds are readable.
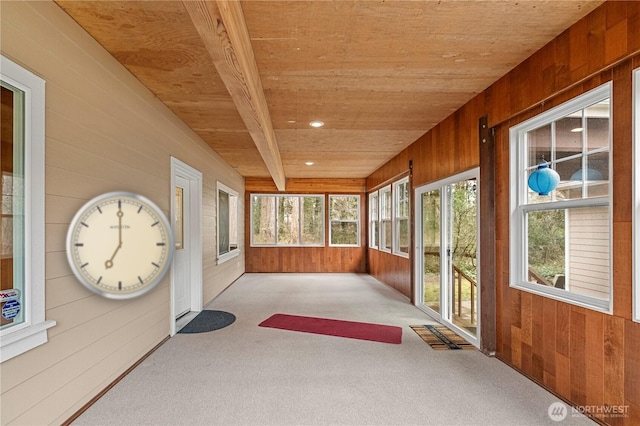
7:00
